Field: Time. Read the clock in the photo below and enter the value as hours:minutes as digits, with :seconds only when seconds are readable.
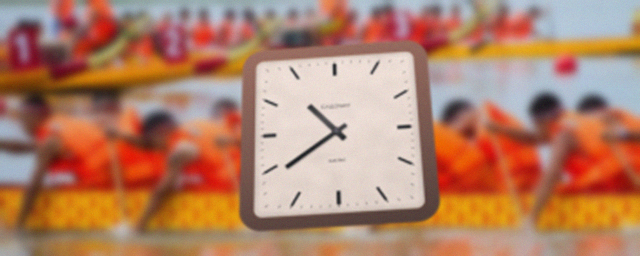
10:39
